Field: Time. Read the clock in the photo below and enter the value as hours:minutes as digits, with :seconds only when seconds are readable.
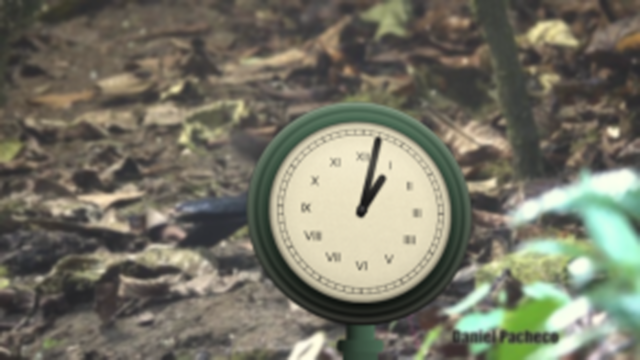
1:02
